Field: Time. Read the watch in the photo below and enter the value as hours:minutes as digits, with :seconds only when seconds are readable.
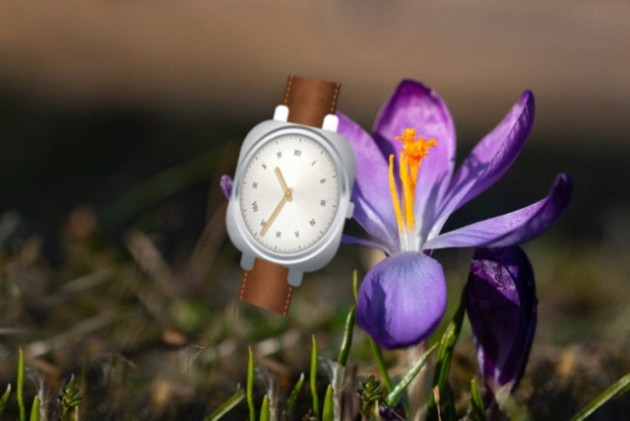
10:34
